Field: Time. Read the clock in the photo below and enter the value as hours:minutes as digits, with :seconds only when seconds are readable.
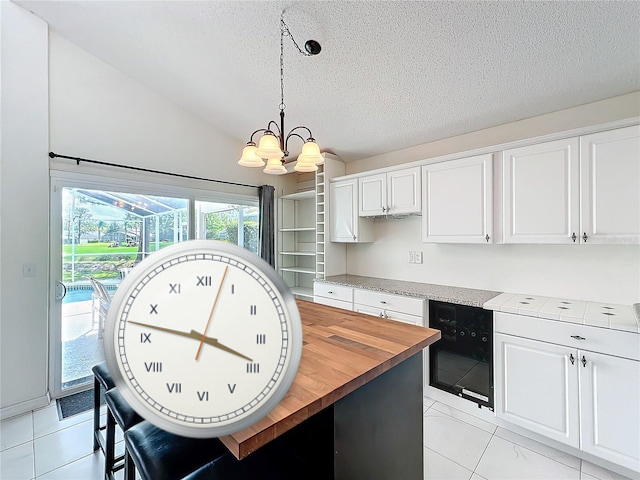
3:47:03
